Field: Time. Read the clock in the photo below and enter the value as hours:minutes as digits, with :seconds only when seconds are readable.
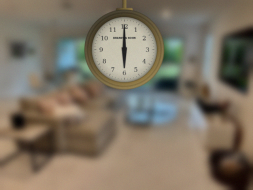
6:00
